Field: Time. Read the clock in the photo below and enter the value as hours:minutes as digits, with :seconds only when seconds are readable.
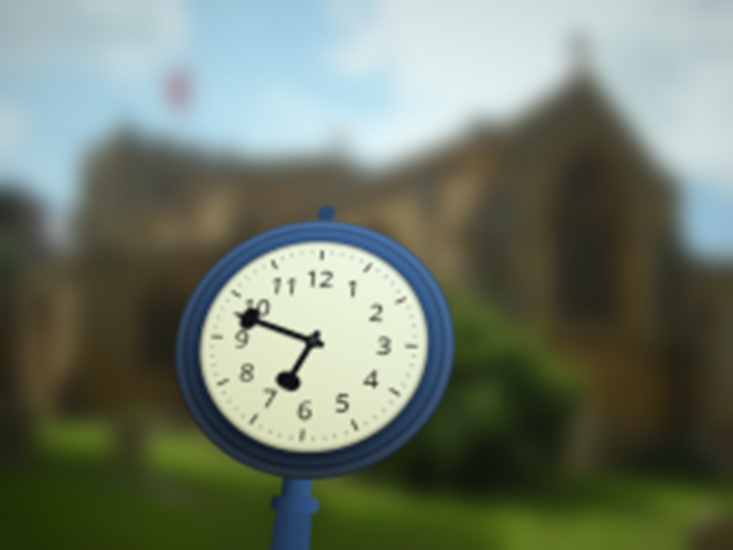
6:48
